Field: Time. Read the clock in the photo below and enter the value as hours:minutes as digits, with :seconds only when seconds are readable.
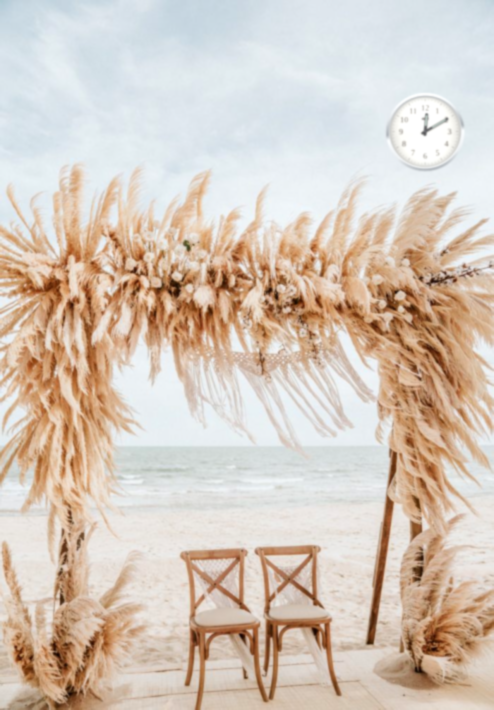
12:10
